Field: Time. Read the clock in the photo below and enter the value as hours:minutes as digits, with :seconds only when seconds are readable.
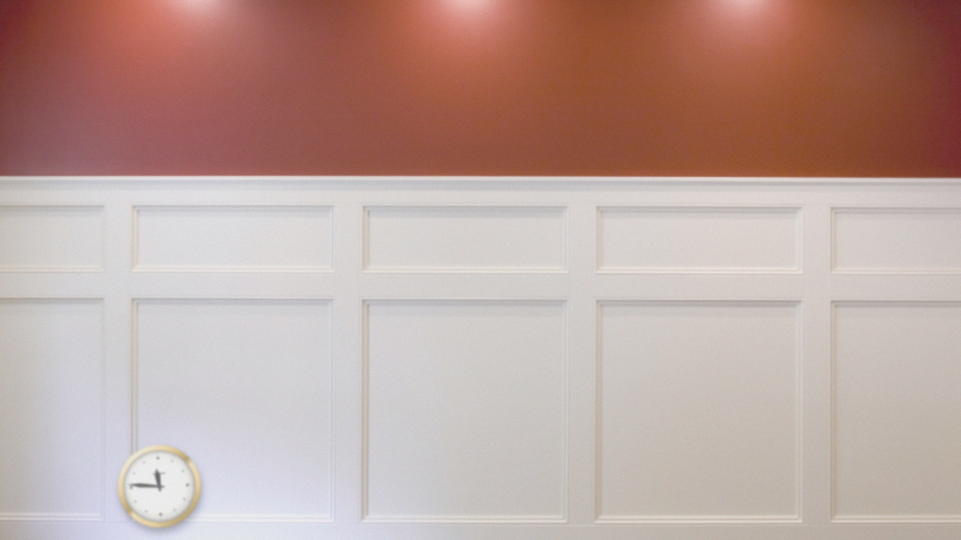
11:46
